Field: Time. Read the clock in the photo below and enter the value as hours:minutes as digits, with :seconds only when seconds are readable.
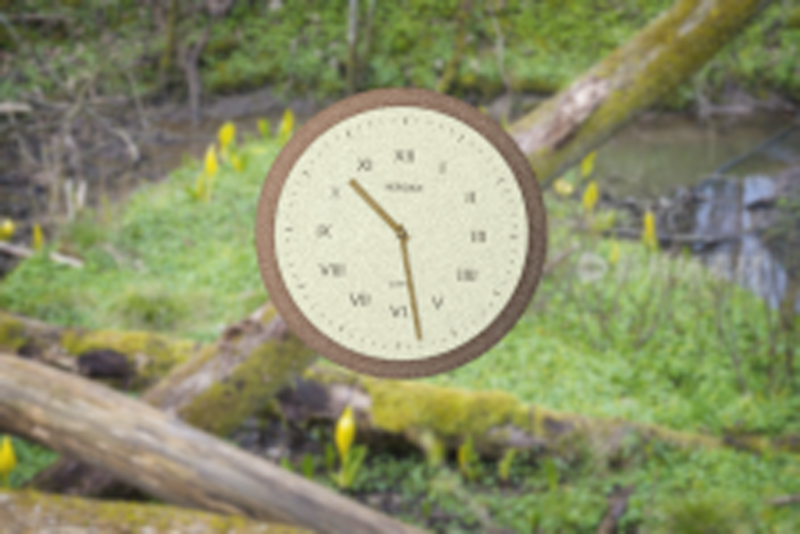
10:28
